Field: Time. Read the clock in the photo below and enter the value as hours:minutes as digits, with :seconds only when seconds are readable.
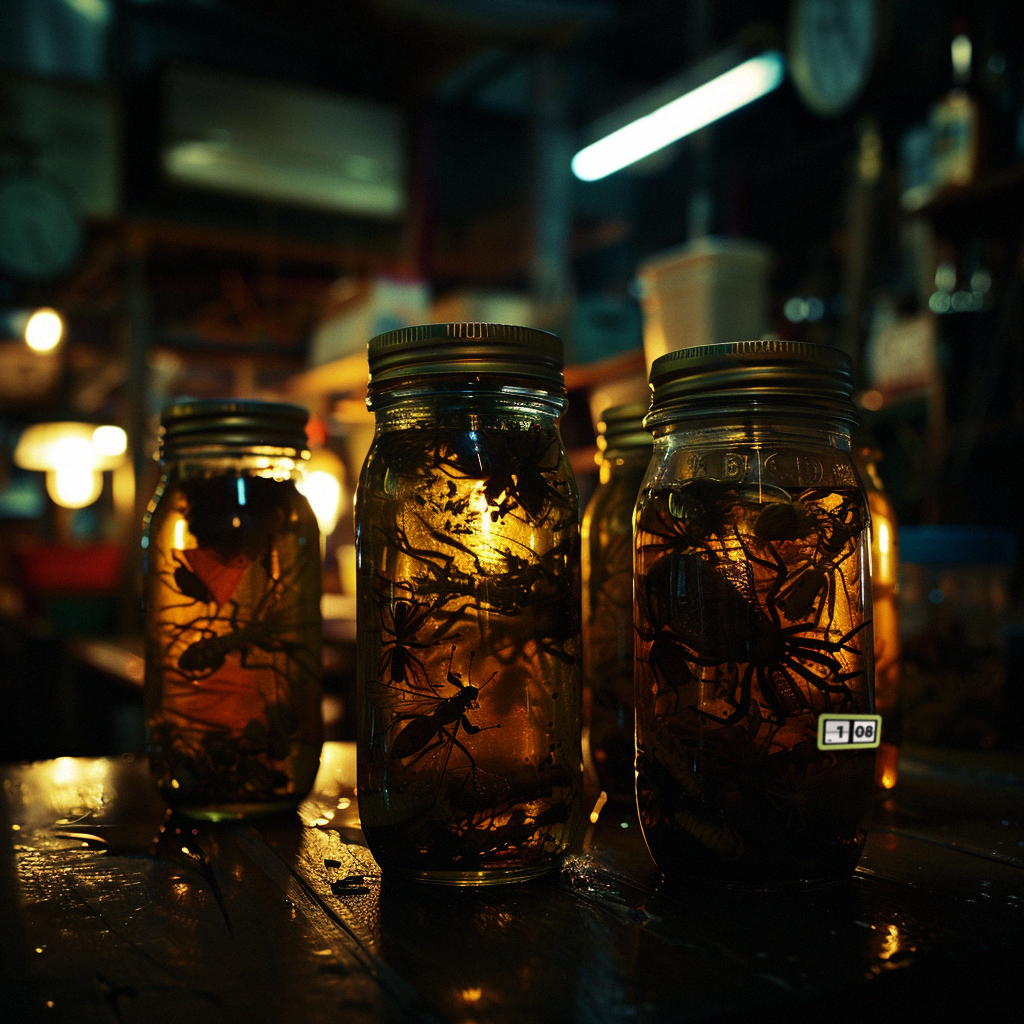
1:08
